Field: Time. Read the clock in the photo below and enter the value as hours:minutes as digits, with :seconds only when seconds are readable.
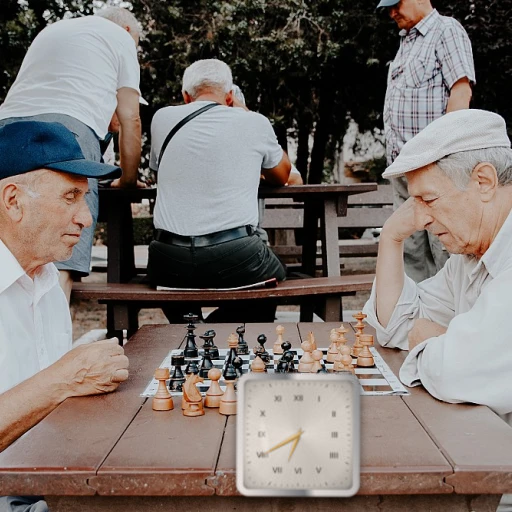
6:40
